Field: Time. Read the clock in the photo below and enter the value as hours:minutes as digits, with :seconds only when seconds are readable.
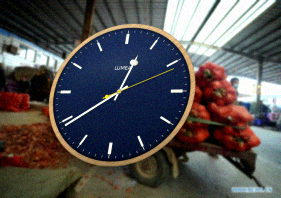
12:39:11
